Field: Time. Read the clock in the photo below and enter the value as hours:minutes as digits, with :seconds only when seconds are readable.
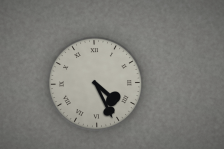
4:26
